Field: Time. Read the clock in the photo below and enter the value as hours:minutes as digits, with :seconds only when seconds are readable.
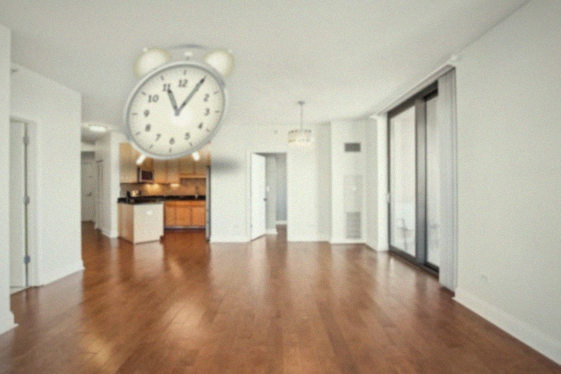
11:05
